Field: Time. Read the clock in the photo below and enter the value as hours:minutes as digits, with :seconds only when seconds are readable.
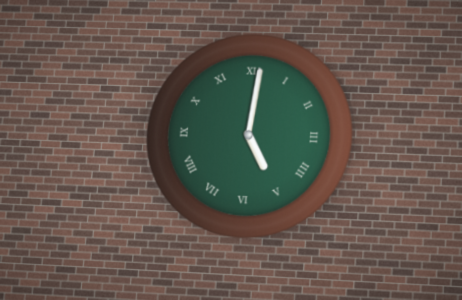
5:01
